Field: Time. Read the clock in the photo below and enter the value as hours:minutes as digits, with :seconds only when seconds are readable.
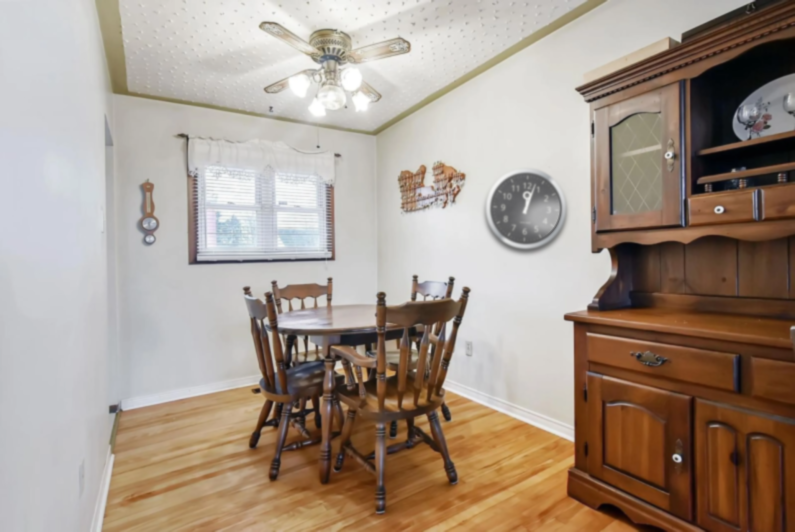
12:03
